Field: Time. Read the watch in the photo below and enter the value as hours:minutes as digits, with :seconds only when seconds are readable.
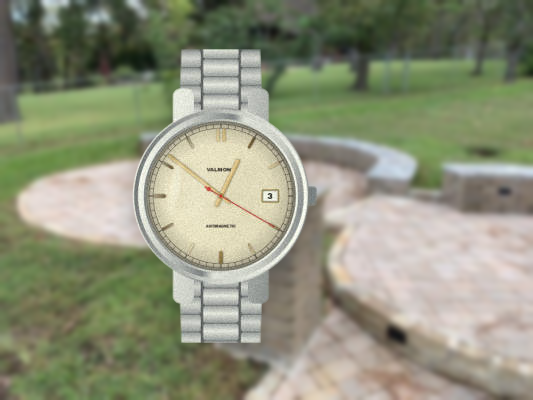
12:51:20
